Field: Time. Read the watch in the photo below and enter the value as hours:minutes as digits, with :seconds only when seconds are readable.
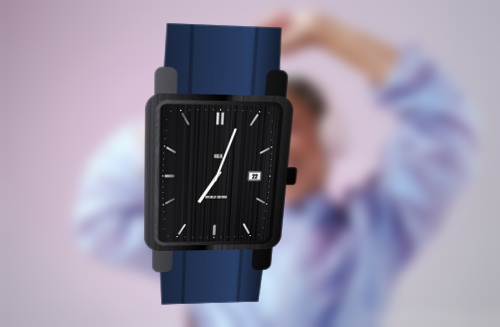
7:03
